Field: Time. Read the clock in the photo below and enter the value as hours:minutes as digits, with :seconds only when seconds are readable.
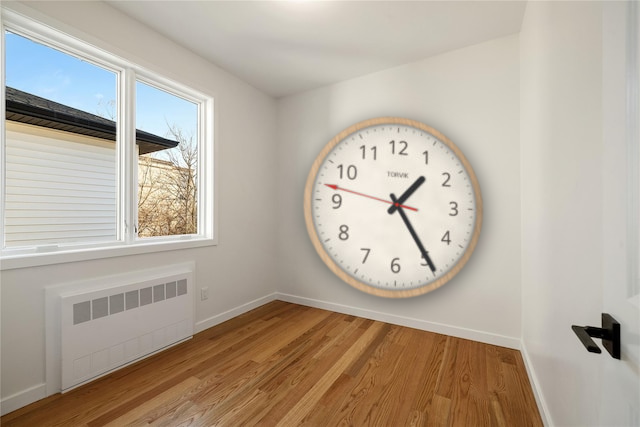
1:24:47
